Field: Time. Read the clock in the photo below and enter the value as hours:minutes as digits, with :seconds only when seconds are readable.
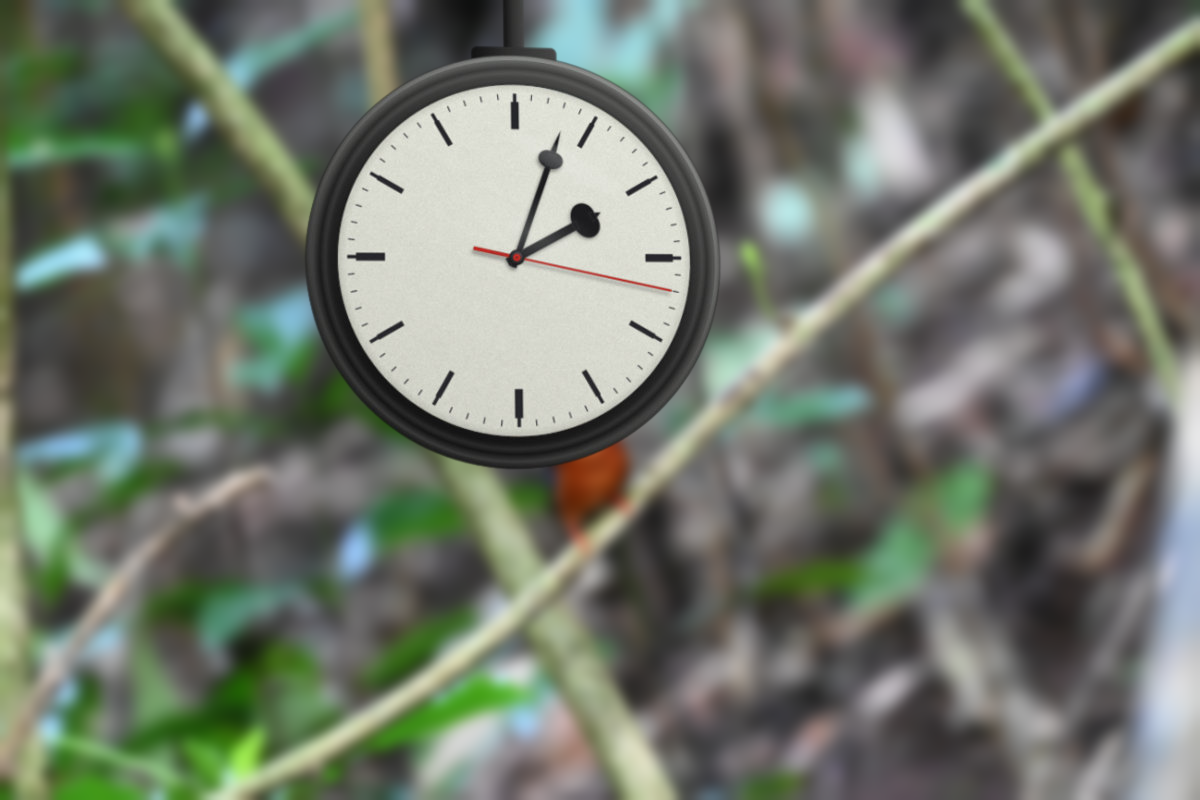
2:03:17
